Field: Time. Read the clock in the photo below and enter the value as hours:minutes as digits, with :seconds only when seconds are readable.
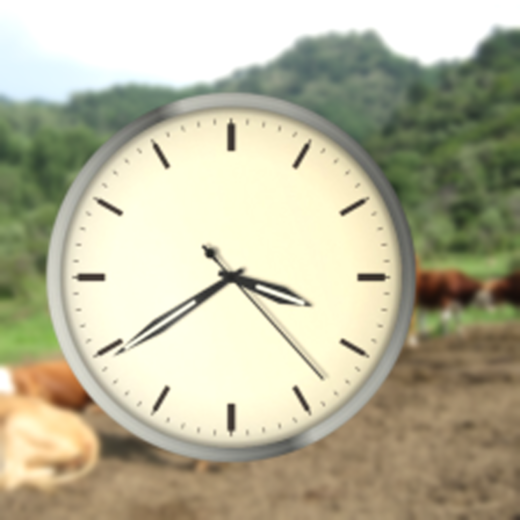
3:39:23
